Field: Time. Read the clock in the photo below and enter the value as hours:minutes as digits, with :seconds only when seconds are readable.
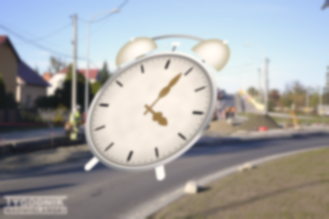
4:04
